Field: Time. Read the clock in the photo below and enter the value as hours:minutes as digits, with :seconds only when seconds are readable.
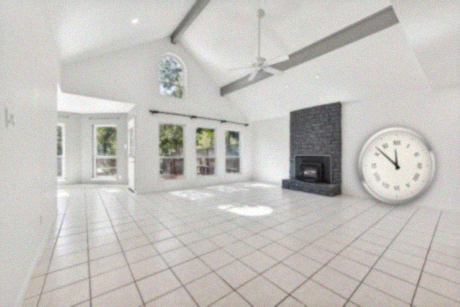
11:52
